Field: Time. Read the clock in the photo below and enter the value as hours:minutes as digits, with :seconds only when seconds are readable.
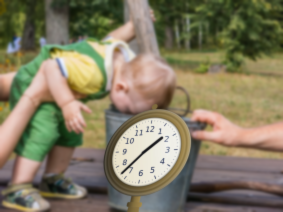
1:37
